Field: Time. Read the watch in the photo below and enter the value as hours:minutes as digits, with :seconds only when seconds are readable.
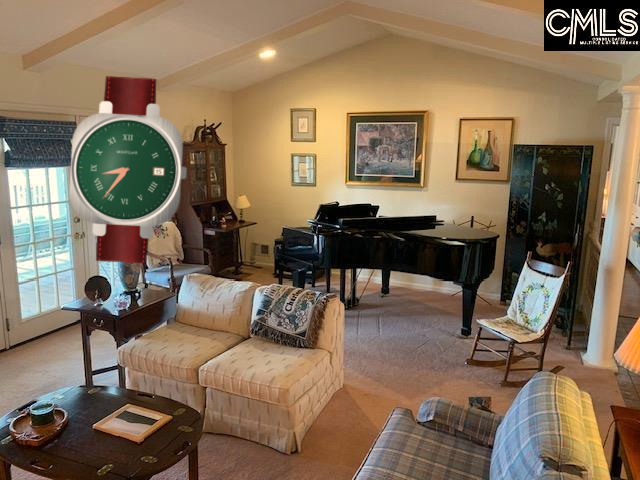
8:36
